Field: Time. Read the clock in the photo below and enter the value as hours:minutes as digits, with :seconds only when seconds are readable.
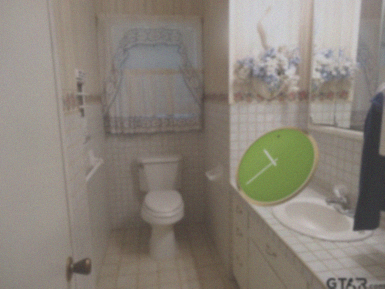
10:38
